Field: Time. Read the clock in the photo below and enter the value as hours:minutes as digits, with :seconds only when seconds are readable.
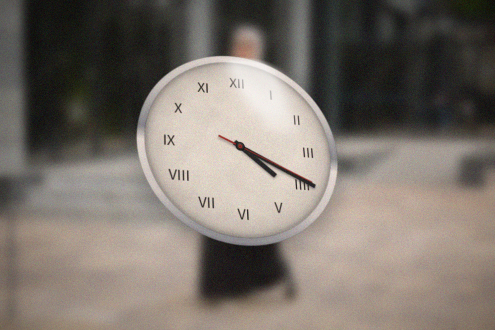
4:19:19
